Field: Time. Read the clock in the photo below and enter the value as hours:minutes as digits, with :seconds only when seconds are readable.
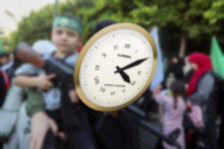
4:10
